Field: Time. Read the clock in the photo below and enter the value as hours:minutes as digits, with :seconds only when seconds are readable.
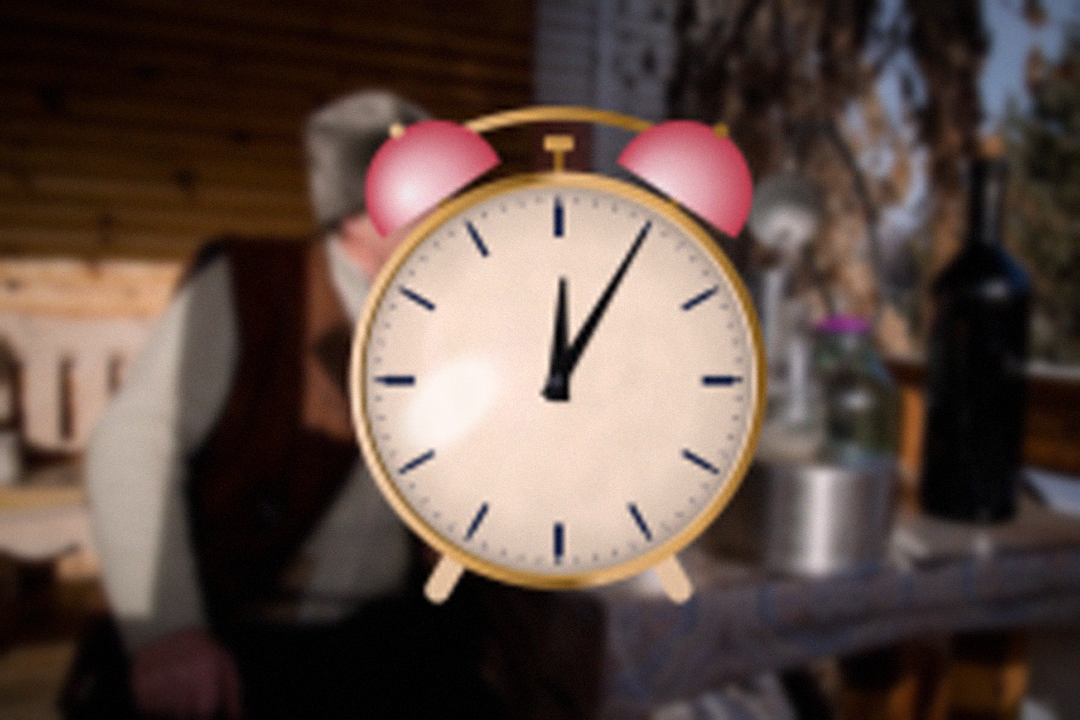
12:05
